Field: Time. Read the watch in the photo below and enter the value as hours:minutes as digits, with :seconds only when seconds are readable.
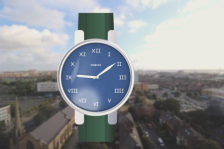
9:09
